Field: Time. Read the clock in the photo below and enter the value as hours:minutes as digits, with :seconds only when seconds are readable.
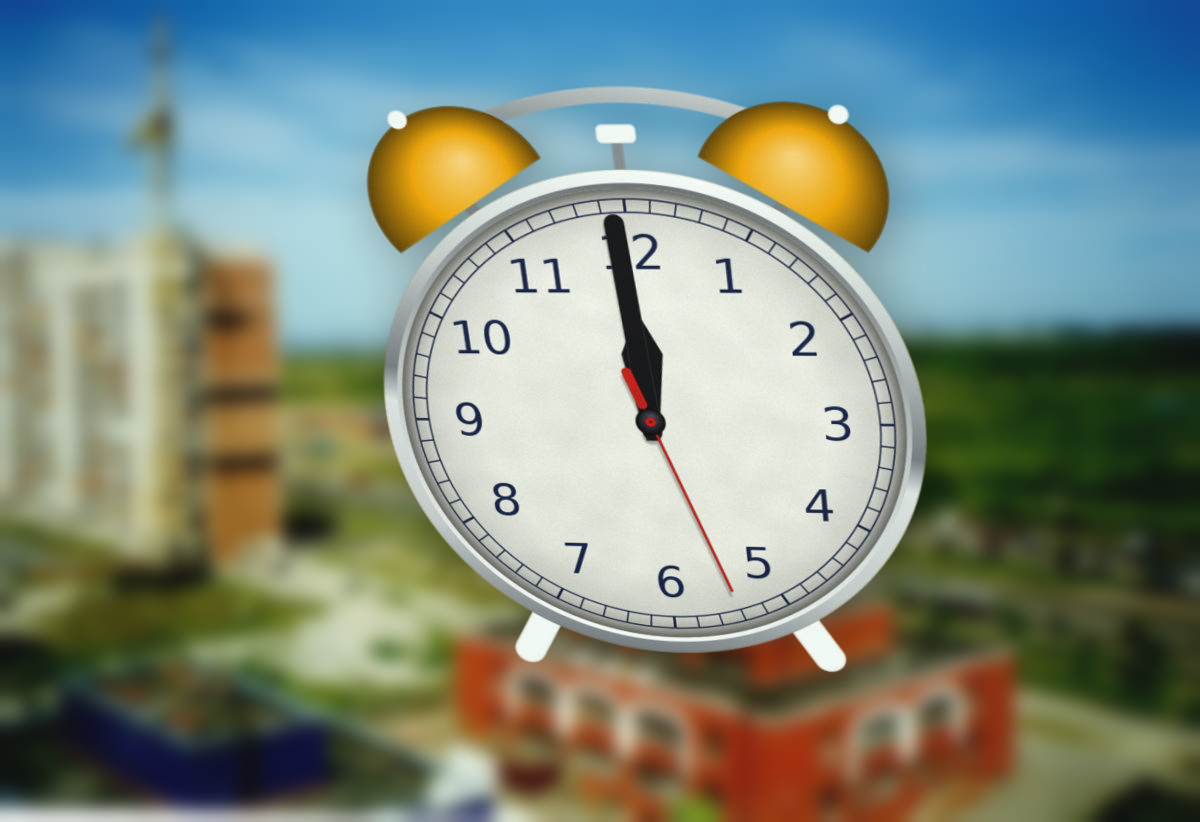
11:59:27
